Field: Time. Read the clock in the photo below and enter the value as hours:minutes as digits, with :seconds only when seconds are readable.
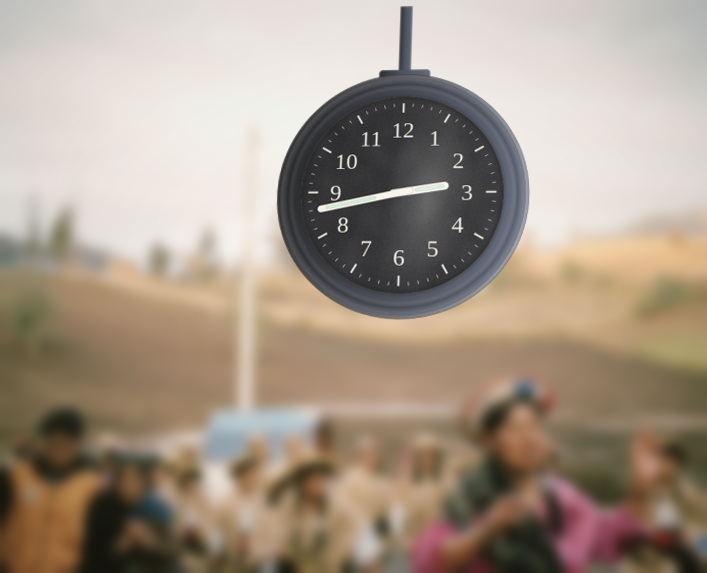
2:43
